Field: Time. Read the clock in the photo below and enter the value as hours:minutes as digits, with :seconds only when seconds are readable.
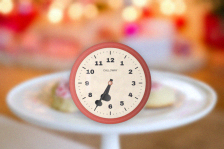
6:35
